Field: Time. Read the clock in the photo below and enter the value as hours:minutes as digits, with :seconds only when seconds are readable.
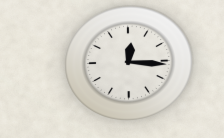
12:16
